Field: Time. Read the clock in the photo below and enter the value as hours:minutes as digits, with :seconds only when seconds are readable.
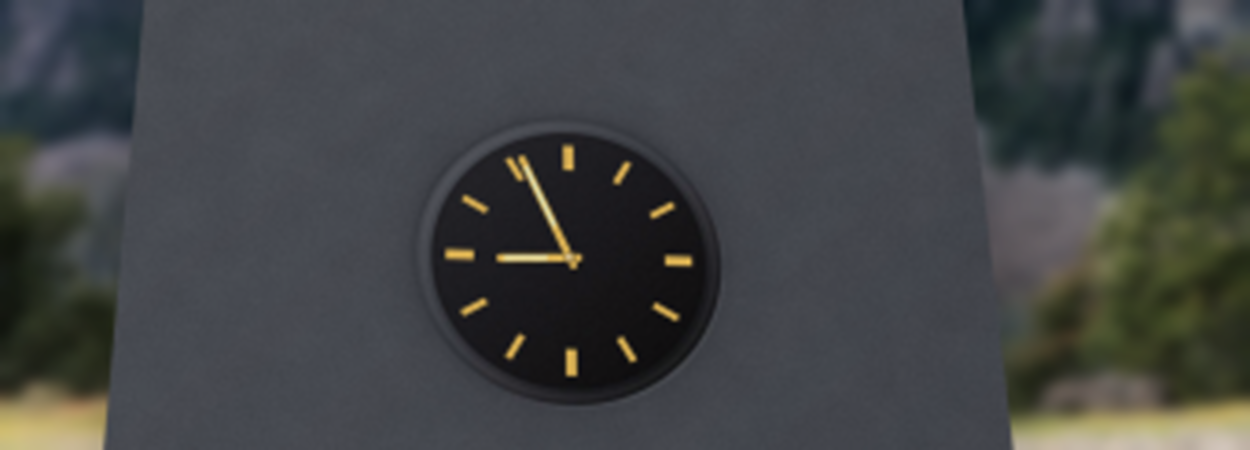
8:56
